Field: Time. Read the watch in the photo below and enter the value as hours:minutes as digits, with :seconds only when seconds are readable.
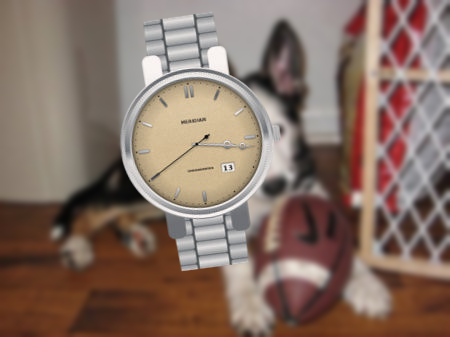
3:16:40
